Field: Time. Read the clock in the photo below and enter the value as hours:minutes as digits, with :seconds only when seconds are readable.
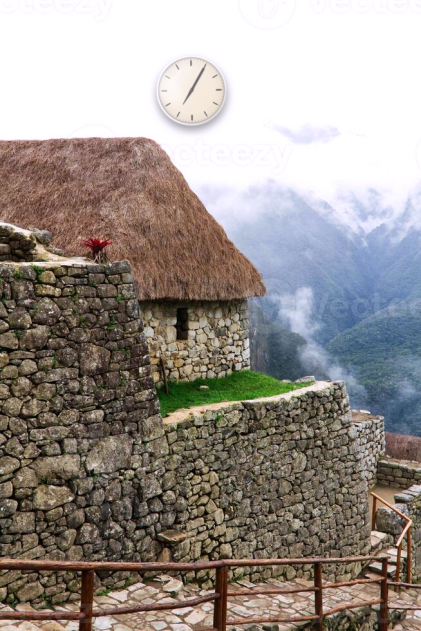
7:05
